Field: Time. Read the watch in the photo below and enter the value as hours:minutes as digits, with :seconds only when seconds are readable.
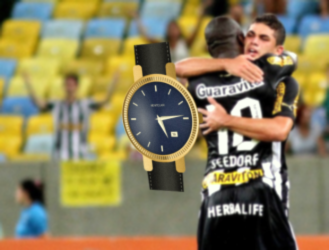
5:14
